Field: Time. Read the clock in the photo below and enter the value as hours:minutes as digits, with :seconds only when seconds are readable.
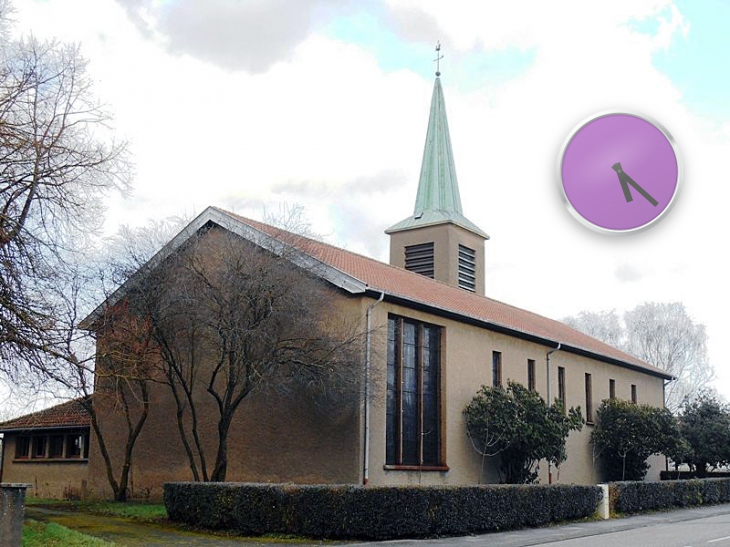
5:22
